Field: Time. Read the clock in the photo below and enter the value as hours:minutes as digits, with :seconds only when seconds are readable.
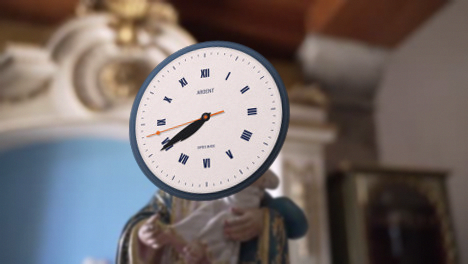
7:39:43
